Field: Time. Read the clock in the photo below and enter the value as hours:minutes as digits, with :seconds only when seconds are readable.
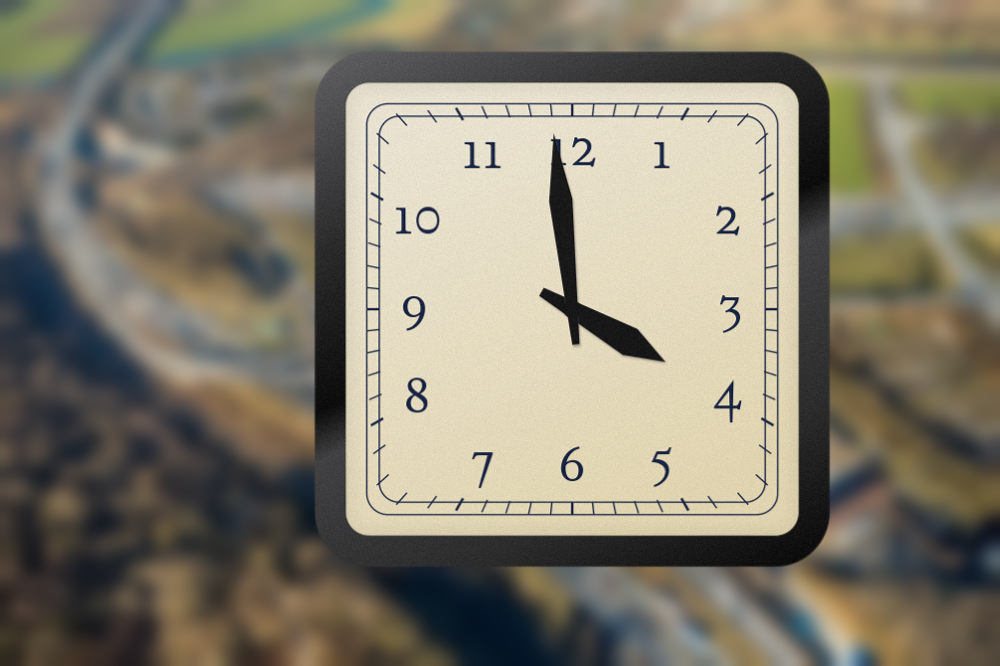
3:59
